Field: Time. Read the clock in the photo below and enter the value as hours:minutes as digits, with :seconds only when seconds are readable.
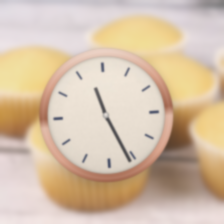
11:26
